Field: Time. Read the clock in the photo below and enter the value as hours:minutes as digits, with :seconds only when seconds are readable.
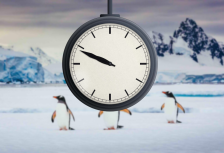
9:49
